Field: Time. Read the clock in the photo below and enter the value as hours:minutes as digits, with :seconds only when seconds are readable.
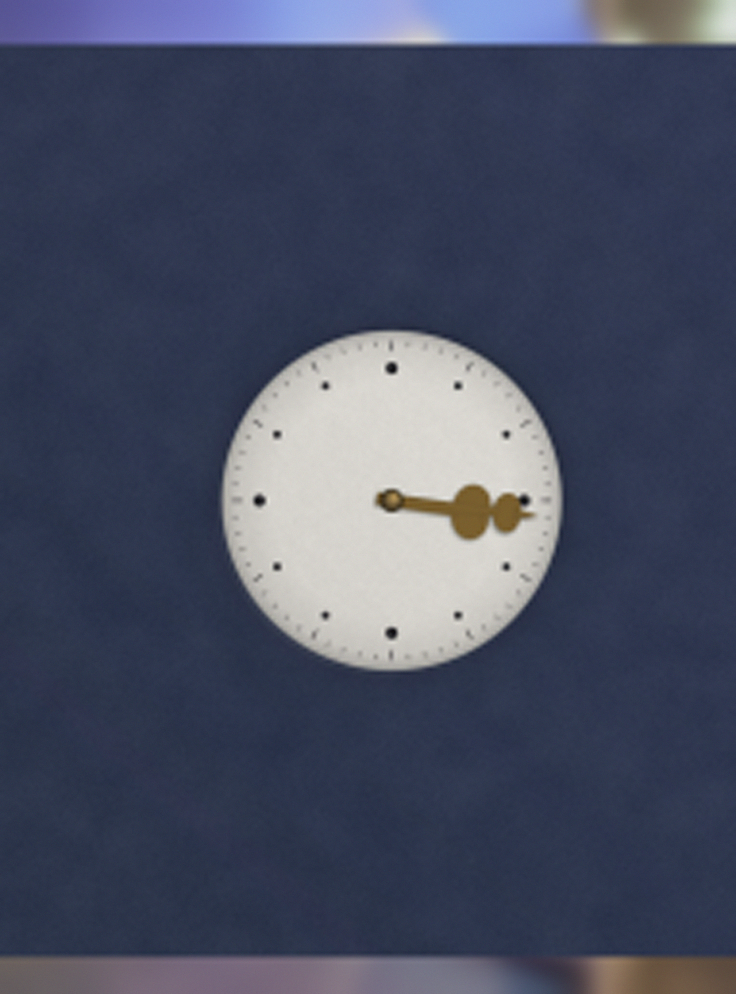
3:16
